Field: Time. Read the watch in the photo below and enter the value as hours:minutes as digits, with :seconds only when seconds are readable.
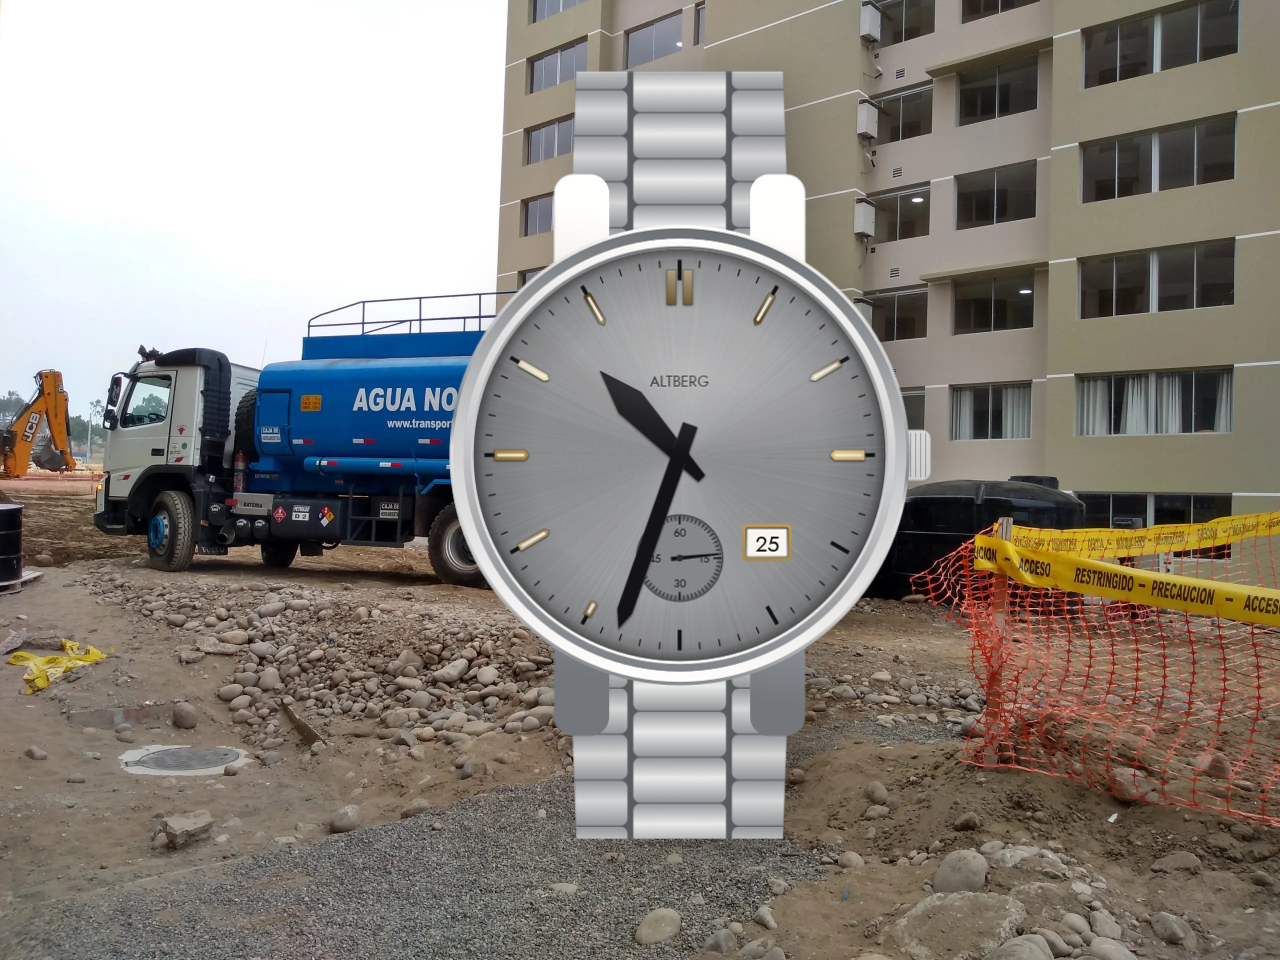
10:33:14
